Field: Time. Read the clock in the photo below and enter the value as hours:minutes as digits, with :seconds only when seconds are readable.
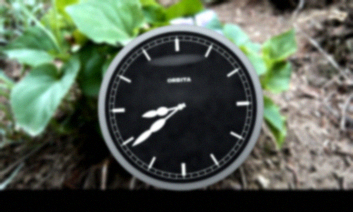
8:39
